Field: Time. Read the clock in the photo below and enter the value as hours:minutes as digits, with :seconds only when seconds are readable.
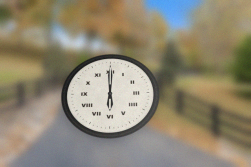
6:00
